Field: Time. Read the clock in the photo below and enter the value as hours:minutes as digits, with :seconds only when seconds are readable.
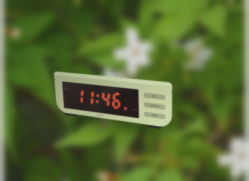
11:46
